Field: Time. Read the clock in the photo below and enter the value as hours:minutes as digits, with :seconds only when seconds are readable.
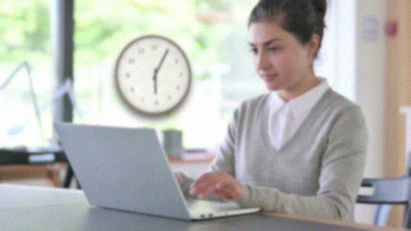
6:05
